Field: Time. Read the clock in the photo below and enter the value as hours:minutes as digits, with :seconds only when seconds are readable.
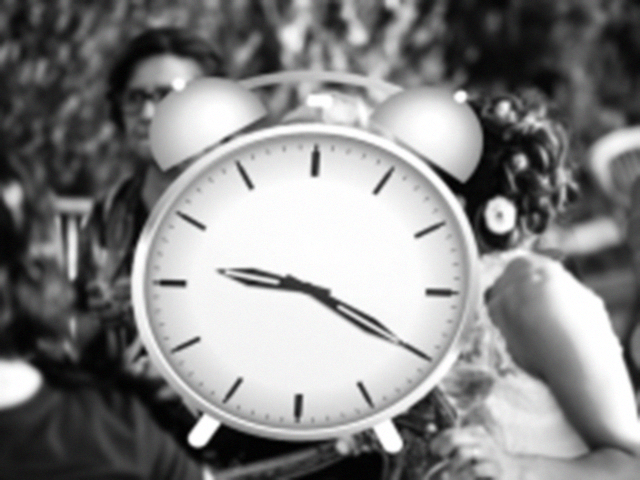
9:20
